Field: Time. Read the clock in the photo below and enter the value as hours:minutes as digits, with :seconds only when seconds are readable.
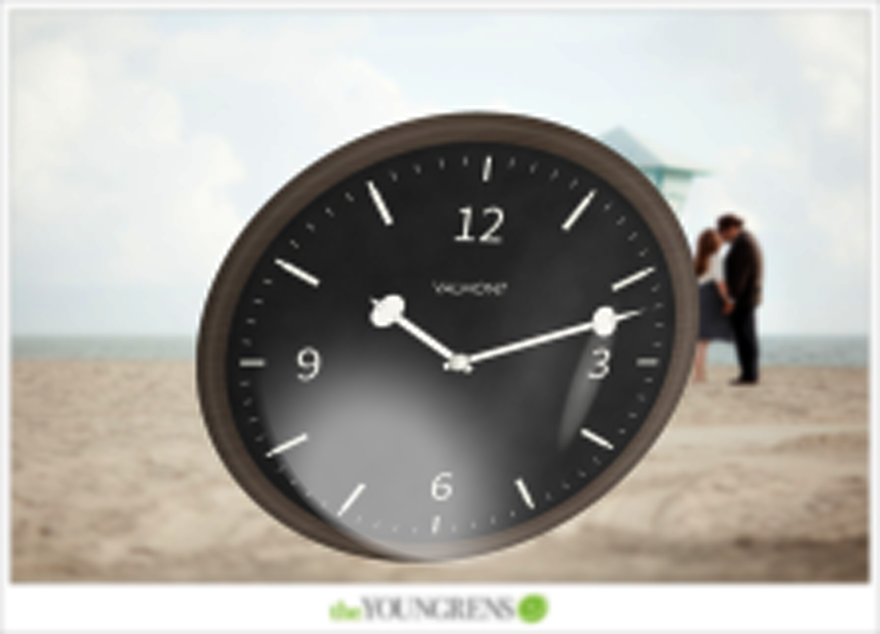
10:12
